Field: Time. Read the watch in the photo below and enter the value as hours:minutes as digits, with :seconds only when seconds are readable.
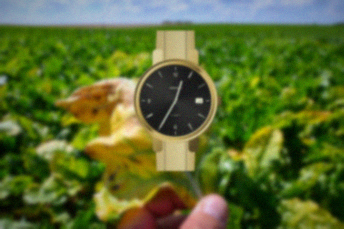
12:35
